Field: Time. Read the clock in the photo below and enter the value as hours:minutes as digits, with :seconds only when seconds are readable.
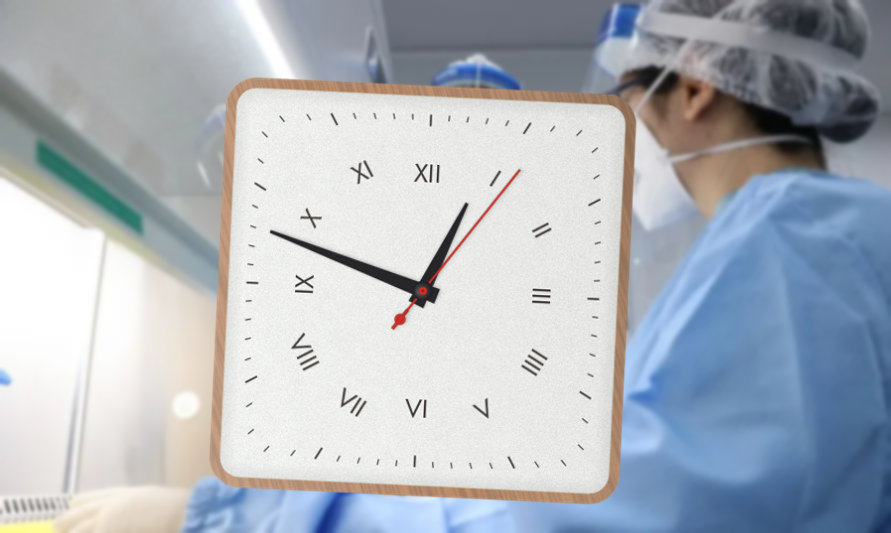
12:48:06
